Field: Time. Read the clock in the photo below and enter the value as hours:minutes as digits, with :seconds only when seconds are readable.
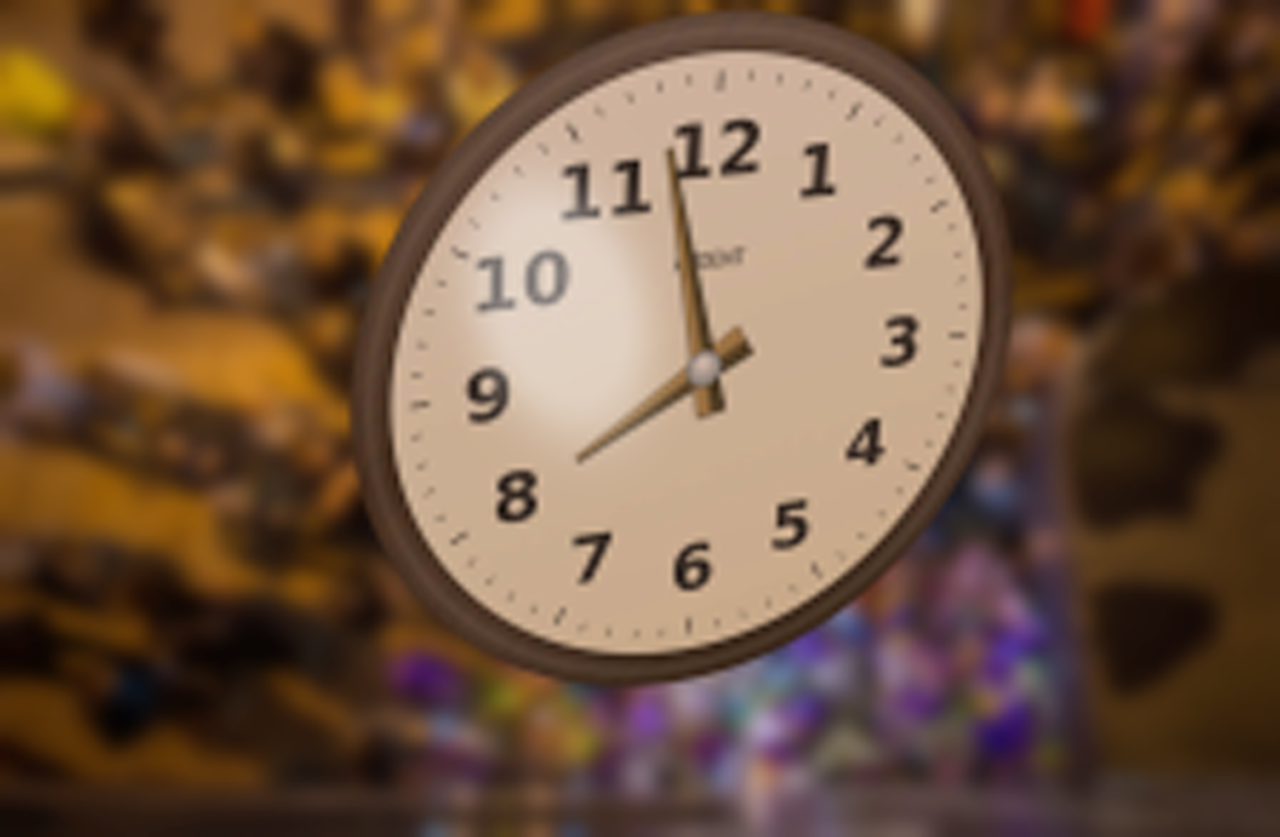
7:58
